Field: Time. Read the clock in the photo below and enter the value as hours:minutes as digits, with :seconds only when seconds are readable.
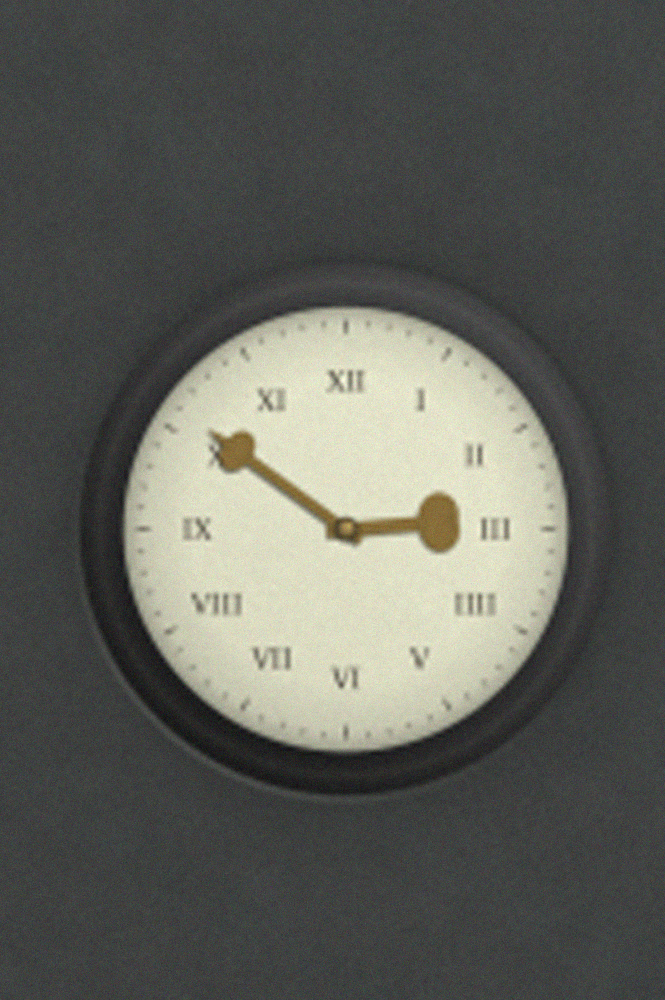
2:51
